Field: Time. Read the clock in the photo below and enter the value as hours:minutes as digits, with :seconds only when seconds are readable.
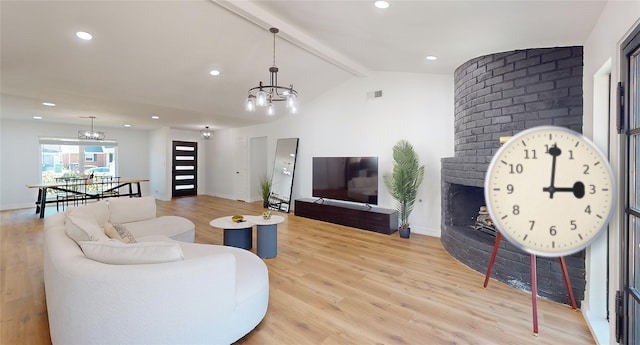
3:01
